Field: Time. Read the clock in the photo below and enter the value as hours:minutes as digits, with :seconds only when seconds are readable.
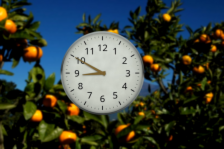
8:50
